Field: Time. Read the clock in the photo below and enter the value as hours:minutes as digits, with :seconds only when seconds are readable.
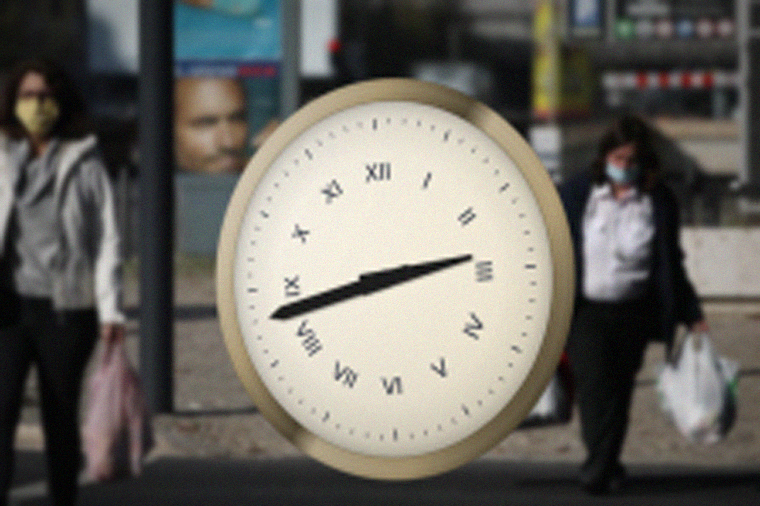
2:43
